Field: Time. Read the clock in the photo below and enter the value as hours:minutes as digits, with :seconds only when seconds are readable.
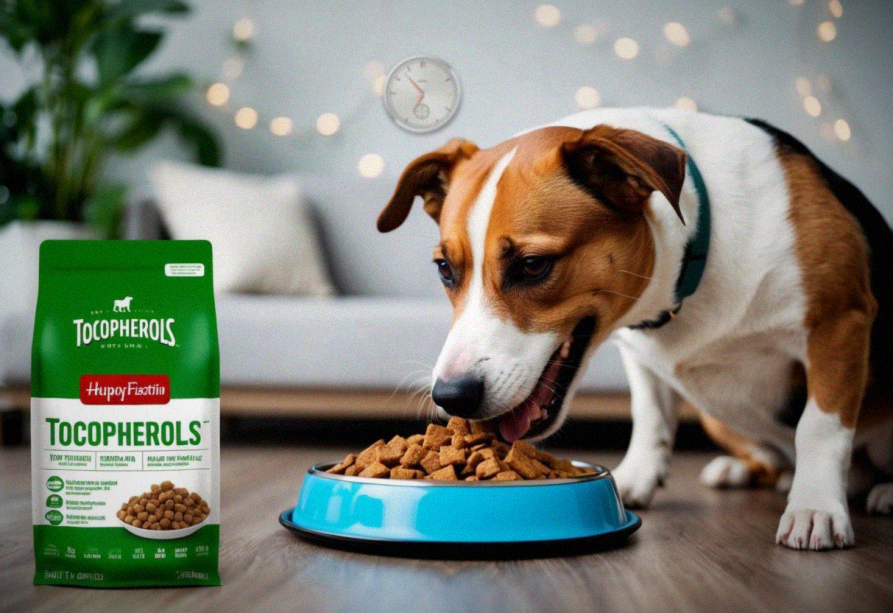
6:53
